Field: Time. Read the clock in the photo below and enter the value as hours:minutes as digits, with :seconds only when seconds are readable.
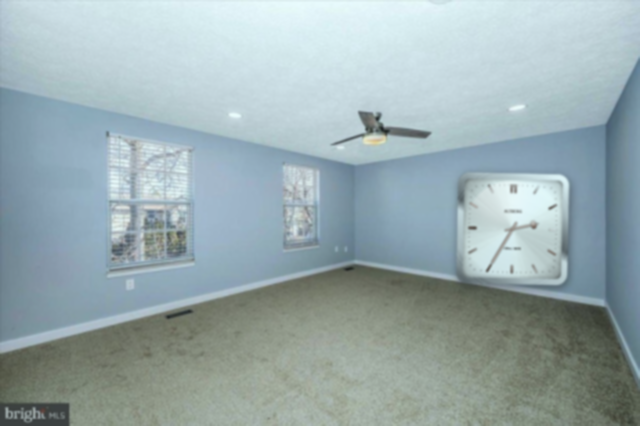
2:35
